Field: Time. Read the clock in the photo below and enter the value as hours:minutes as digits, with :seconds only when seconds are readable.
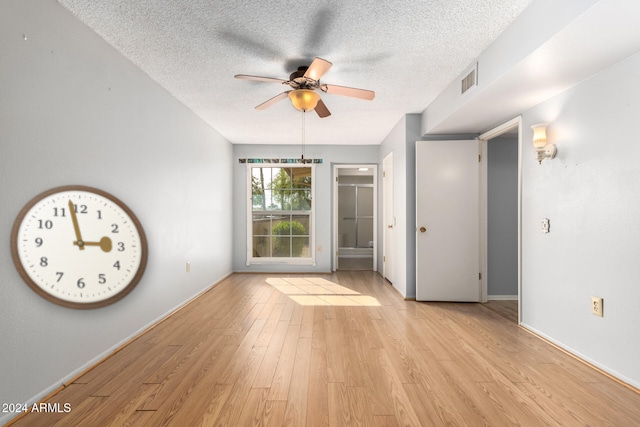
2:58
